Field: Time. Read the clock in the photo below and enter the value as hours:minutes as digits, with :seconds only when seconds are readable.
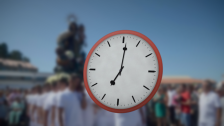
7:01
